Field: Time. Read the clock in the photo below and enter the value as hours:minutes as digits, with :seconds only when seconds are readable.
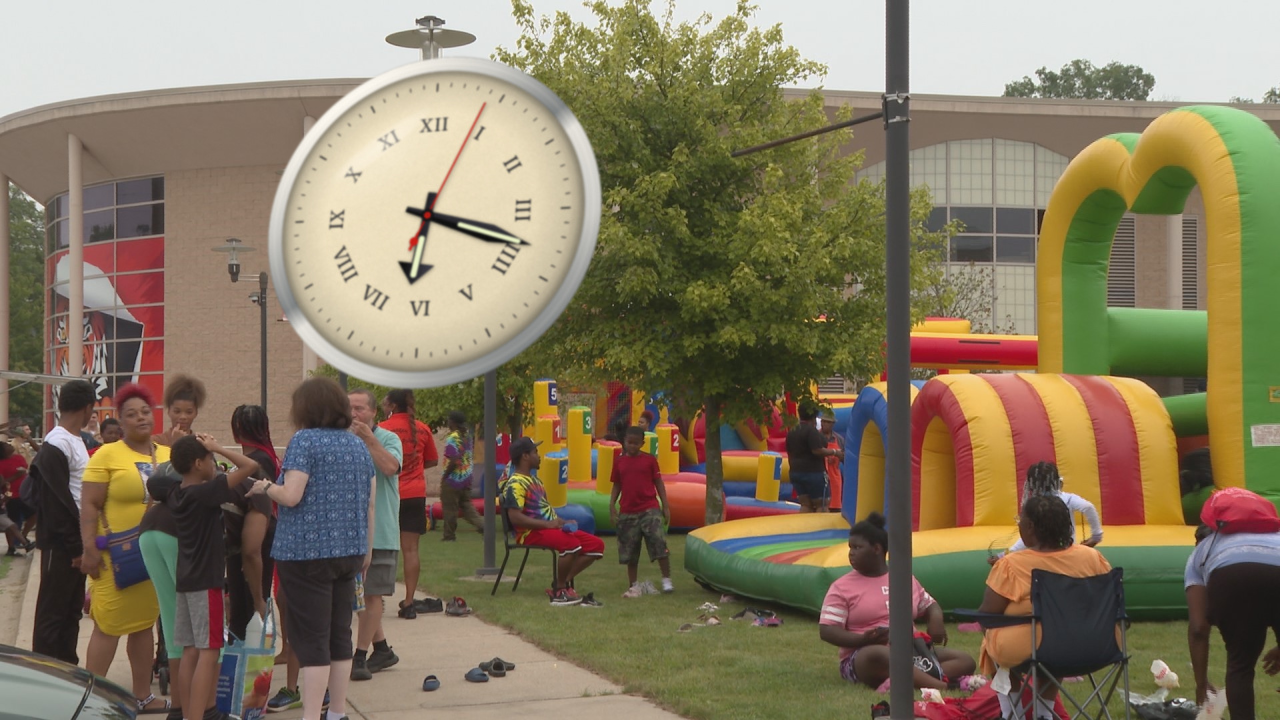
6:18:04
